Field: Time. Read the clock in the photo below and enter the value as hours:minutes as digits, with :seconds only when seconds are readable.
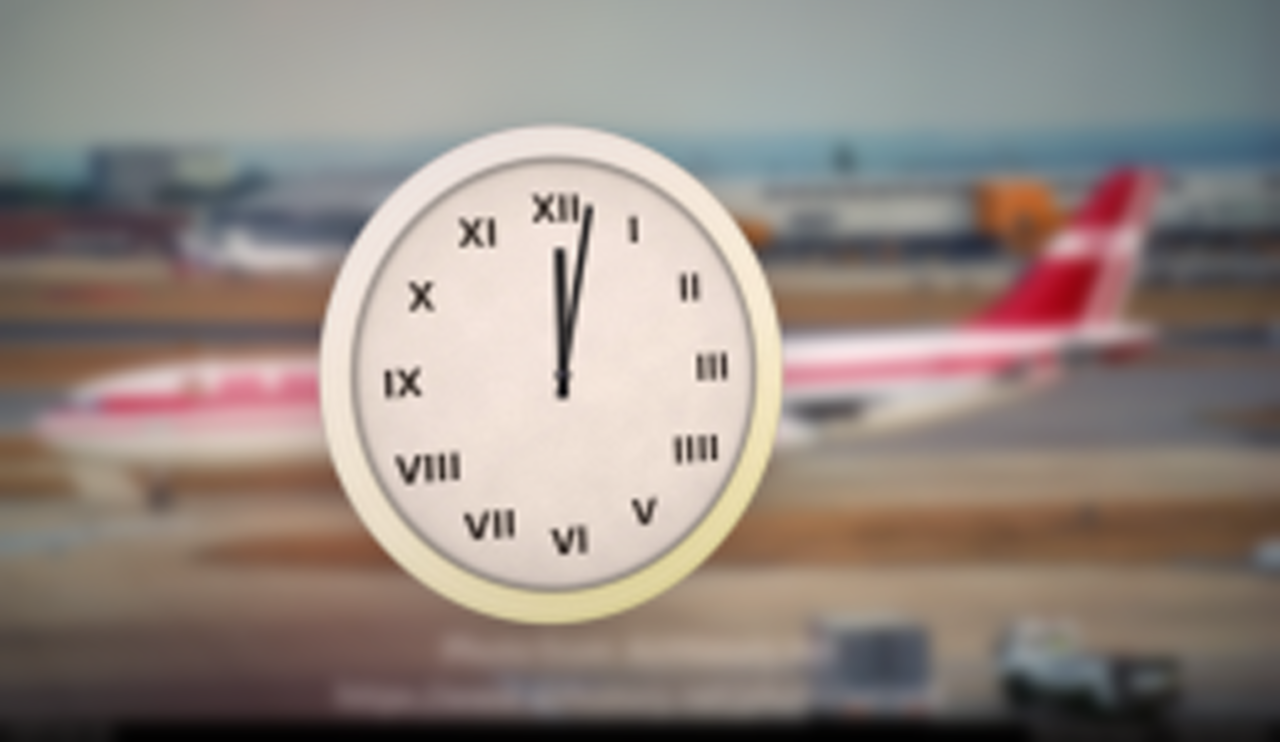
12:02
